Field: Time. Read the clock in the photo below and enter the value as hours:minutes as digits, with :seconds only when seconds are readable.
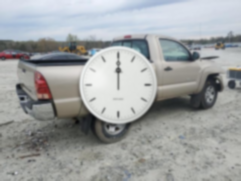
12:00
